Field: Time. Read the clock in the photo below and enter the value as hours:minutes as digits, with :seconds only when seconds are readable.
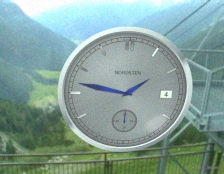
1:47
